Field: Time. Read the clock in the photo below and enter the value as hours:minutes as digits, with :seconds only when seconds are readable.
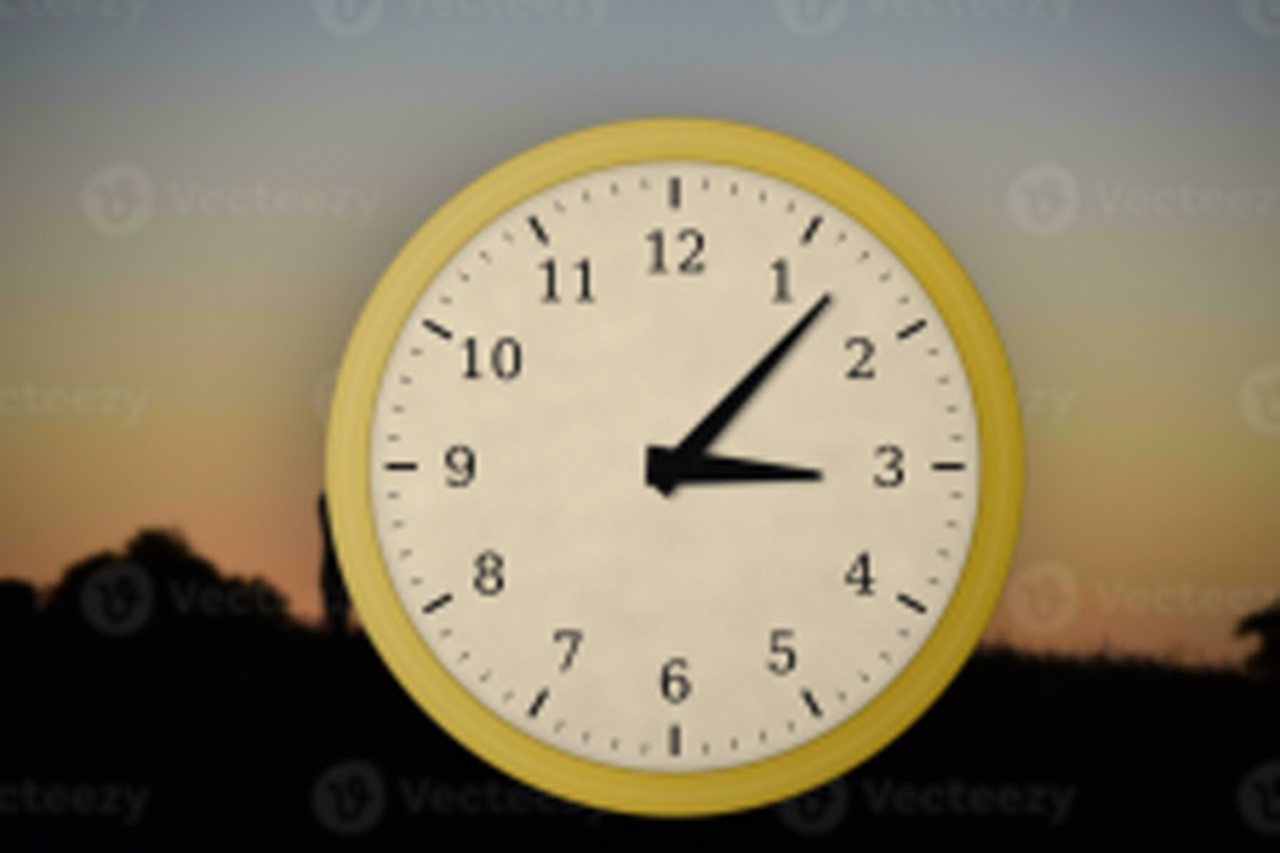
3:07
